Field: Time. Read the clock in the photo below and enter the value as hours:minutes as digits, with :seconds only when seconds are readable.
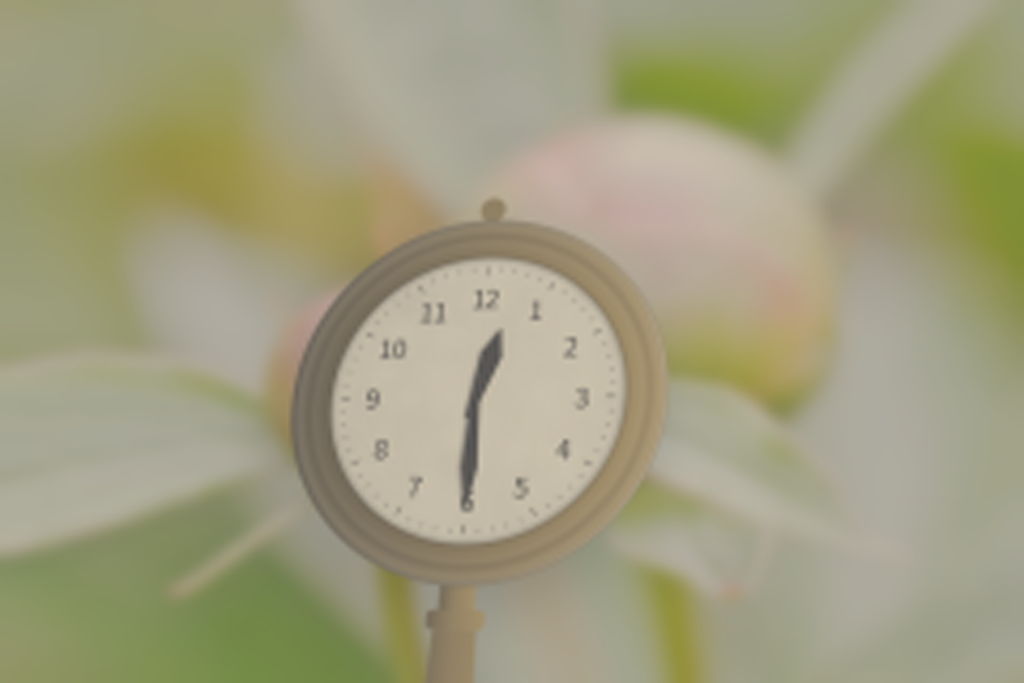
12:30
